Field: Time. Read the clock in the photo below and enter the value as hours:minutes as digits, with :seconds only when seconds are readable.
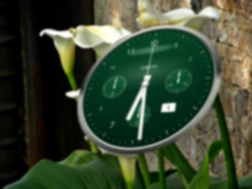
6:29
